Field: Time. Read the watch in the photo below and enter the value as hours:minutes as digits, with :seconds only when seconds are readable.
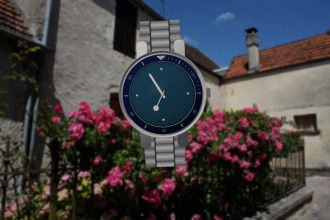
6:55
